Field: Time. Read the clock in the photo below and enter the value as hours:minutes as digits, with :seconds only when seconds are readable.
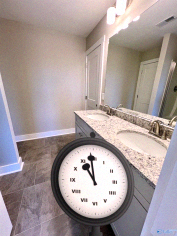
10:59
